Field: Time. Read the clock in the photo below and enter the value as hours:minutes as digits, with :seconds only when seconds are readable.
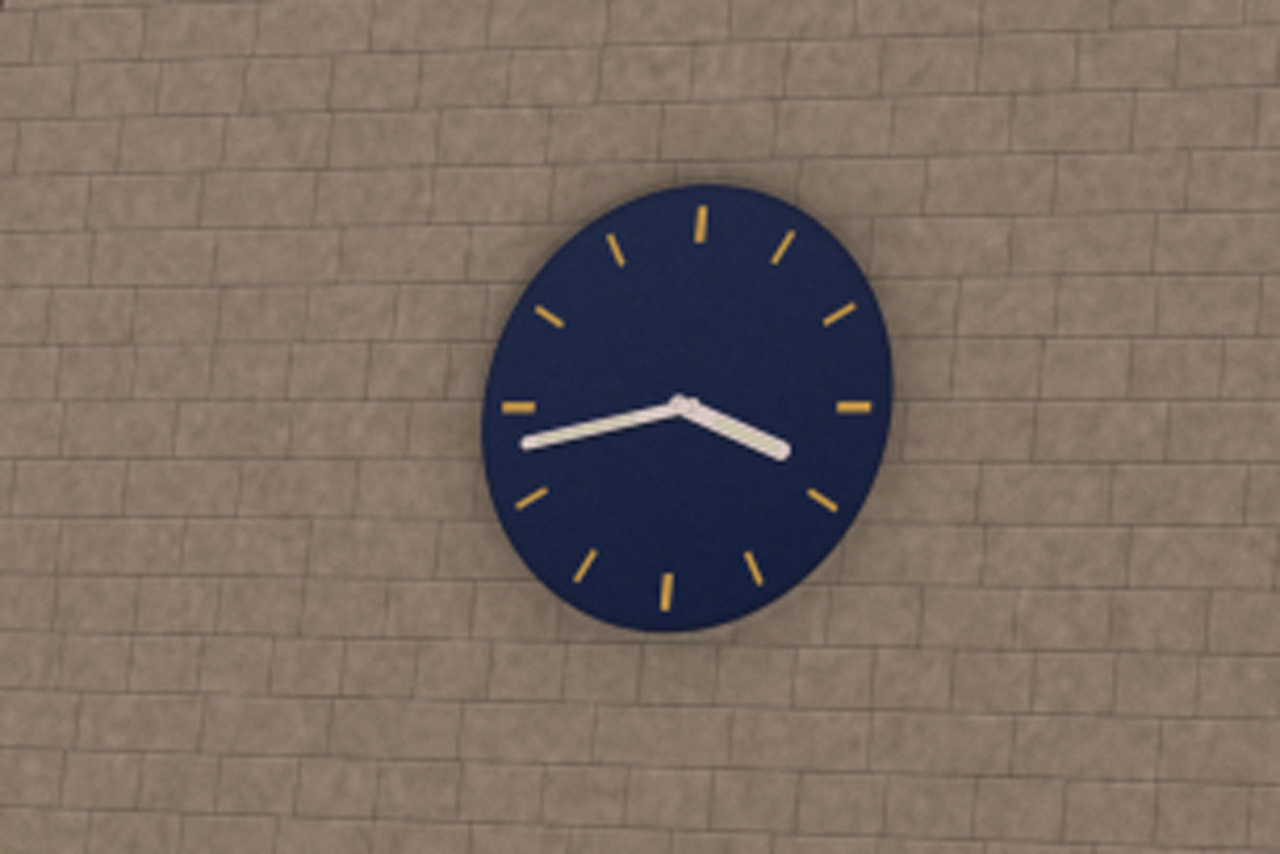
3:43
